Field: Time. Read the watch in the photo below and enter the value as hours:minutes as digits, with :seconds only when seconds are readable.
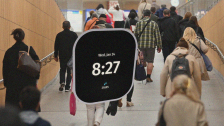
8:27
